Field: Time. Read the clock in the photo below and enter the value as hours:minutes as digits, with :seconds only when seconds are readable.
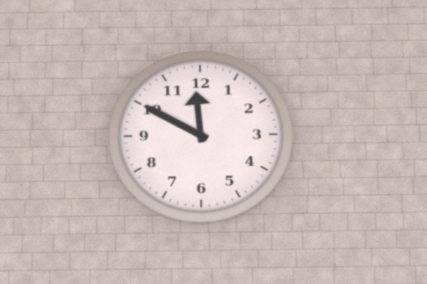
11:50
